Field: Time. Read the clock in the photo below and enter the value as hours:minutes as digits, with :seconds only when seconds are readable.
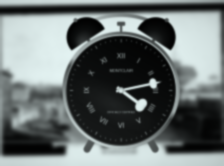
4:13
